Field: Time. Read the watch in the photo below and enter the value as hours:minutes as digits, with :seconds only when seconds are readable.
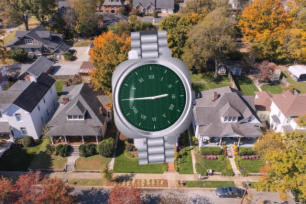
2:45
